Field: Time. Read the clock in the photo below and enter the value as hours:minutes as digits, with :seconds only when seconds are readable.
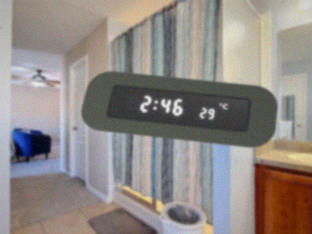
2:46
